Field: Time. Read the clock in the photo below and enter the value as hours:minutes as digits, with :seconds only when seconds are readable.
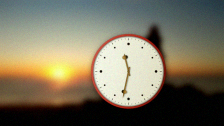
11:32
